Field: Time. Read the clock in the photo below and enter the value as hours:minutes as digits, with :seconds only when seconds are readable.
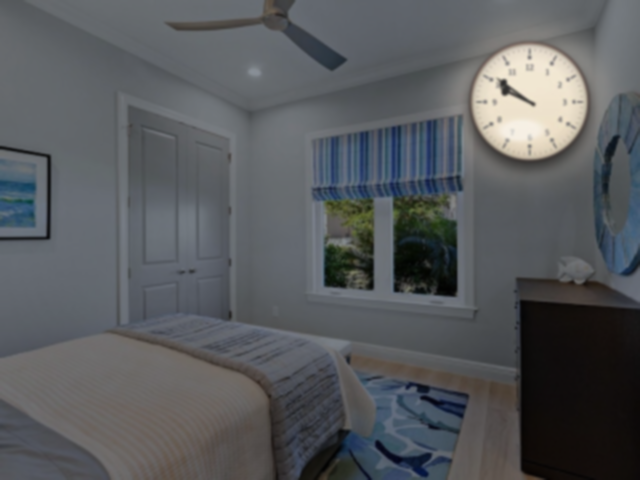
9:51
